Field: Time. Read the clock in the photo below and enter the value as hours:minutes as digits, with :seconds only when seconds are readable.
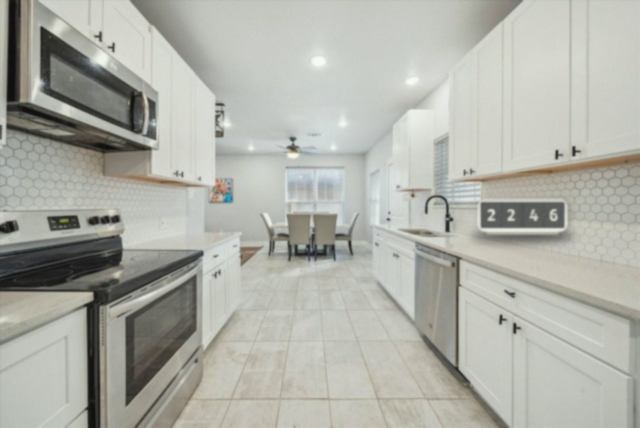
22:46
